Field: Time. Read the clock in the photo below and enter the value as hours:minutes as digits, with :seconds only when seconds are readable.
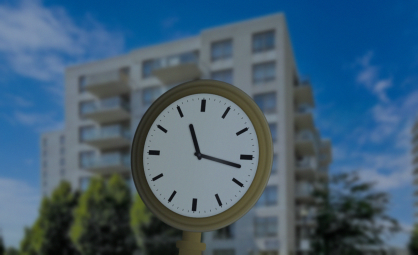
11:17
